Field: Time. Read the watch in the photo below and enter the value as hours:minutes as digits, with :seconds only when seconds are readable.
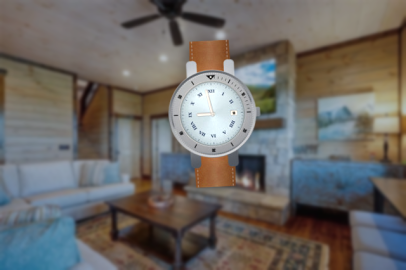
8:58
